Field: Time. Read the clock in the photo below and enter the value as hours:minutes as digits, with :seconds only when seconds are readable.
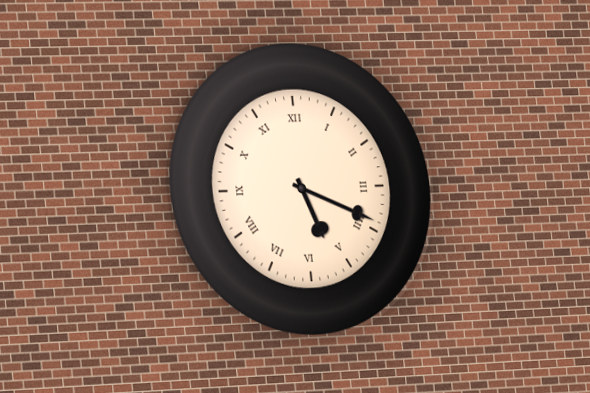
5:19
